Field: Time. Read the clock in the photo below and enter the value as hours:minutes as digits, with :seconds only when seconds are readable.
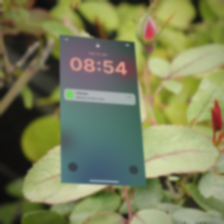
8:54
